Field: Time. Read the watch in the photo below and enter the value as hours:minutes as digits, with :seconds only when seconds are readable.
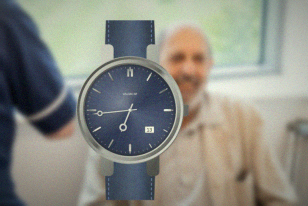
6:44
